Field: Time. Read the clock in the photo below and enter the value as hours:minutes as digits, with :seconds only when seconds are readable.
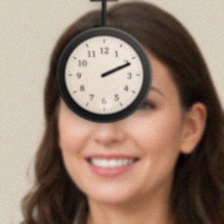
2:11
